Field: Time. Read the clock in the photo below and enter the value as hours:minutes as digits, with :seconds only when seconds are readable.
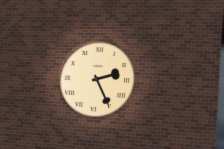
2:25
